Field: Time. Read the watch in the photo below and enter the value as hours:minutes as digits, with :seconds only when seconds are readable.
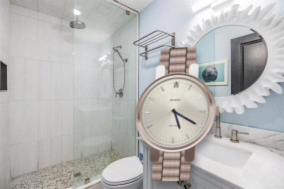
5:20
